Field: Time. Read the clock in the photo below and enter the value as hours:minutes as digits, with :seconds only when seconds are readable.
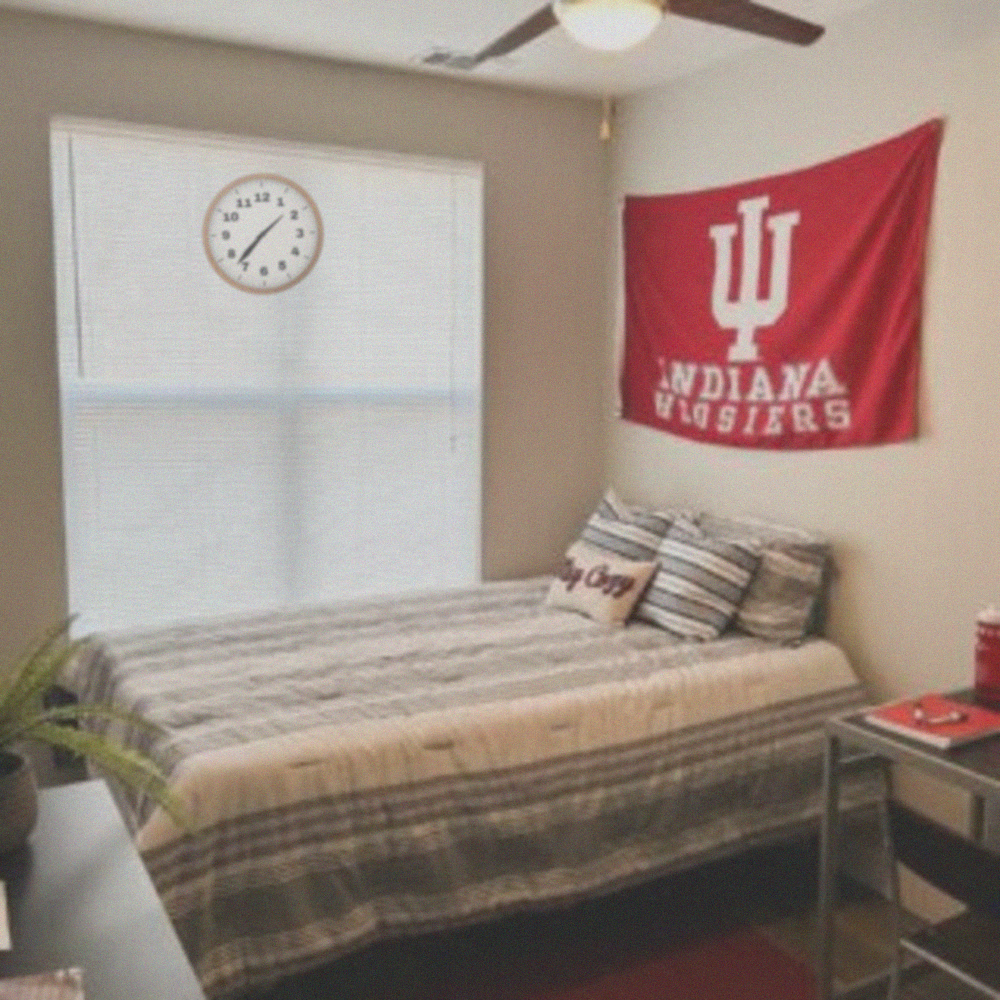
1:37
